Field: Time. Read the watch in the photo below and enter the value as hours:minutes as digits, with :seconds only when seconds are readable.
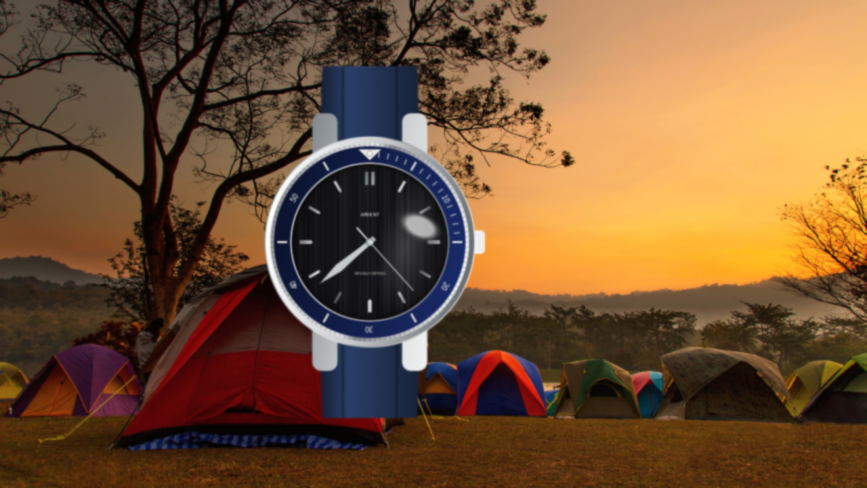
7:38:23
